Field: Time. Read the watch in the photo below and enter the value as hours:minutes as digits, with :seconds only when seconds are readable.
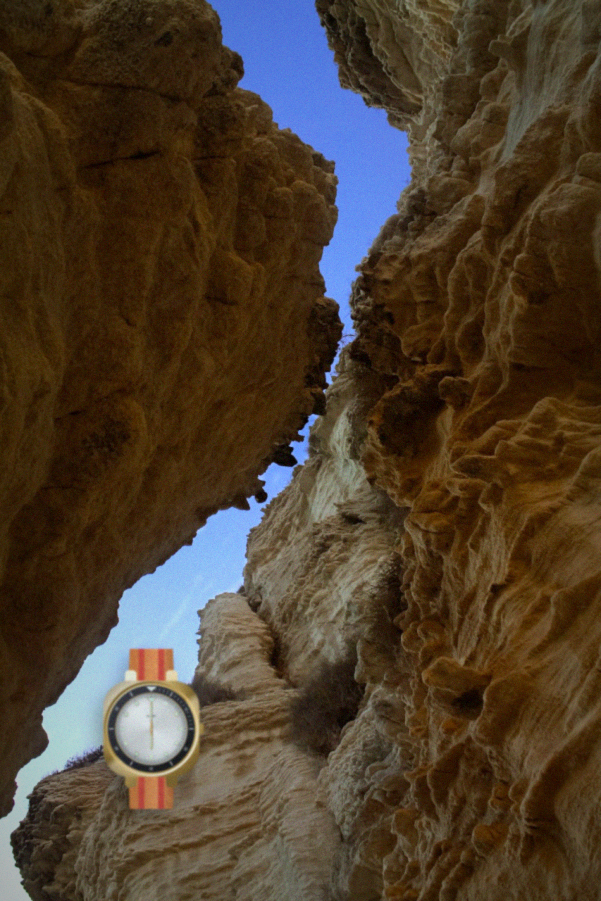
6:00
